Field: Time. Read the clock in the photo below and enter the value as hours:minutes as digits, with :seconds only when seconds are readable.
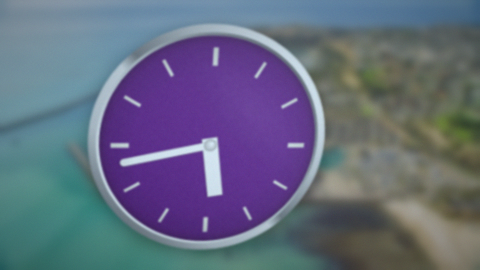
5:43
